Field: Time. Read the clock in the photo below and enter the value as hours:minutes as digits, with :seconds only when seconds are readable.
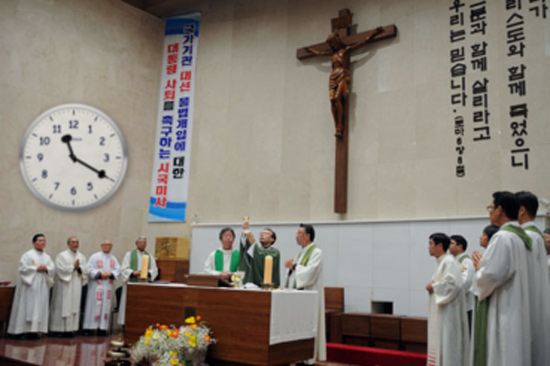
11:20
